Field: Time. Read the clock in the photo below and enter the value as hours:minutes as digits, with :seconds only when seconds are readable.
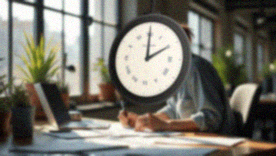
2:00
